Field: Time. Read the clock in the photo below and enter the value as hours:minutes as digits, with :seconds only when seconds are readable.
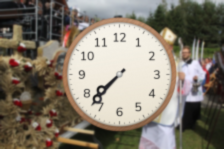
7:37
